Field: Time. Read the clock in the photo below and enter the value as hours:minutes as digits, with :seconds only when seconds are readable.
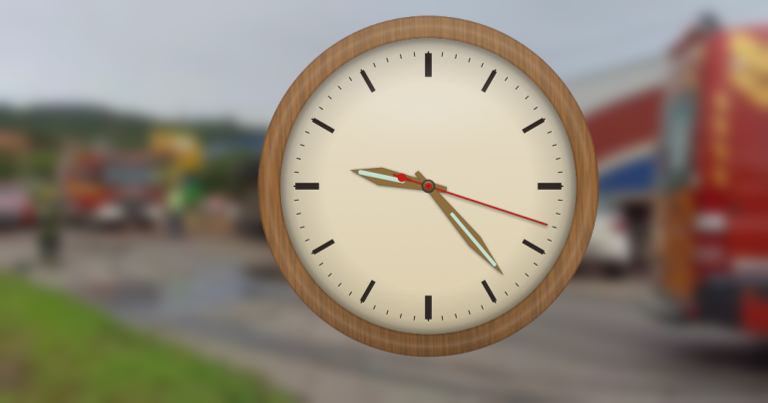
9:23:18
